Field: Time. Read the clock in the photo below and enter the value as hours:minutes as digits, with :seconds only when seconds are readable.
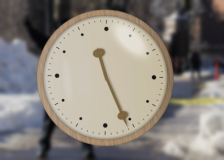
11:26
